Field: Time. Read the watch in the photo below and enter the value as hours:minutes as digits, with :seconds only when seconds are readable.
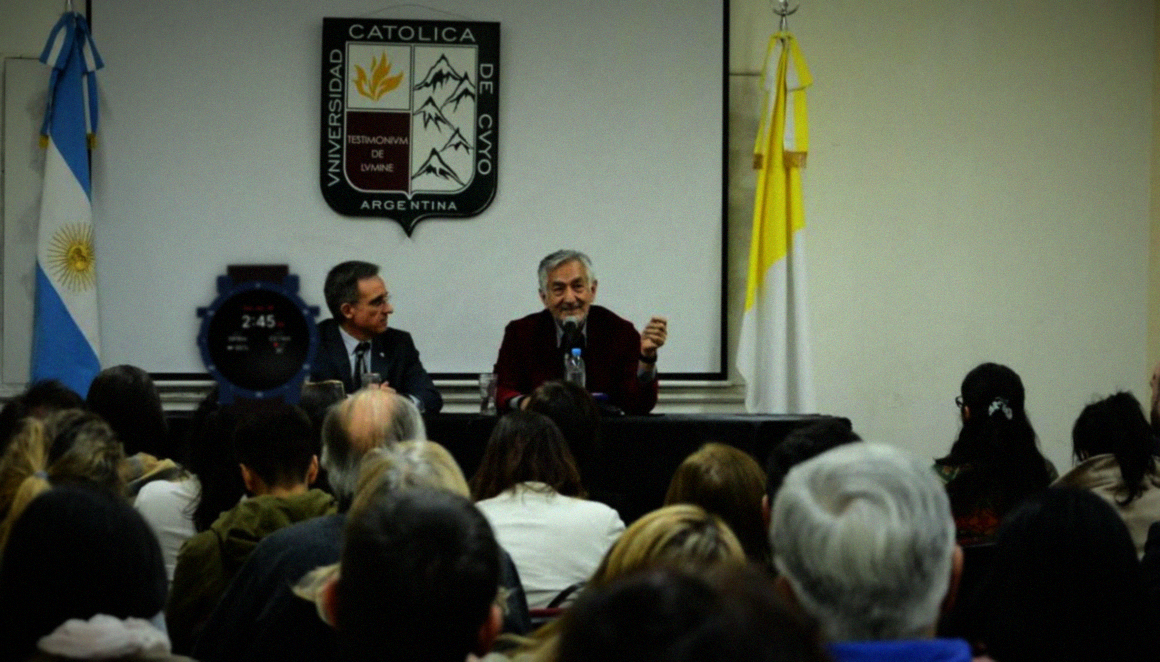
2:45
